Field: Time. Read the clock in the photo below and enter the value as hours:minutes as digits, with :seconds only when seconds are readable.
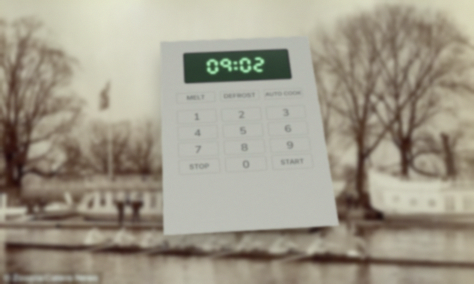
9:02
